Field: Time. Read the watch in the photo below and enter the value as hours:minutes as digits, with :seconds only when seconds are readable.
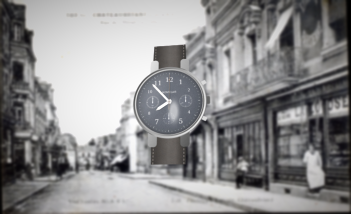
7:53
